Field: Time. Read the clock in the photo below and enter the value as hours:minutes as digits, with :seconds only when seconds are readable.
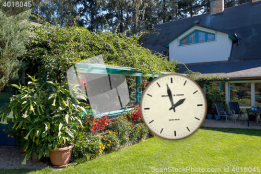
1:58
